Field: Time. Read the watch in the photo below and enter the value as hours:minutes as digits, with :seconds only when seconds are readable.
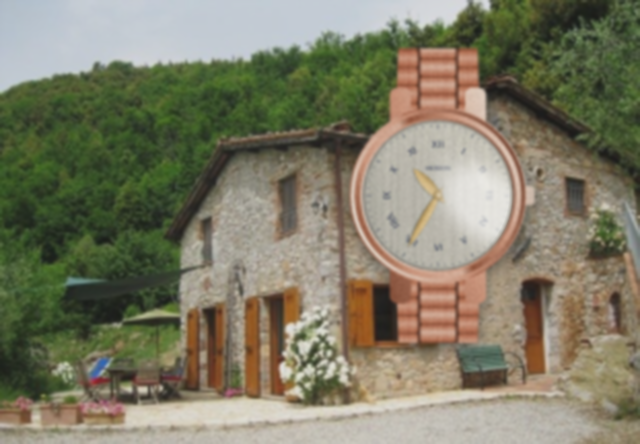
10:35
